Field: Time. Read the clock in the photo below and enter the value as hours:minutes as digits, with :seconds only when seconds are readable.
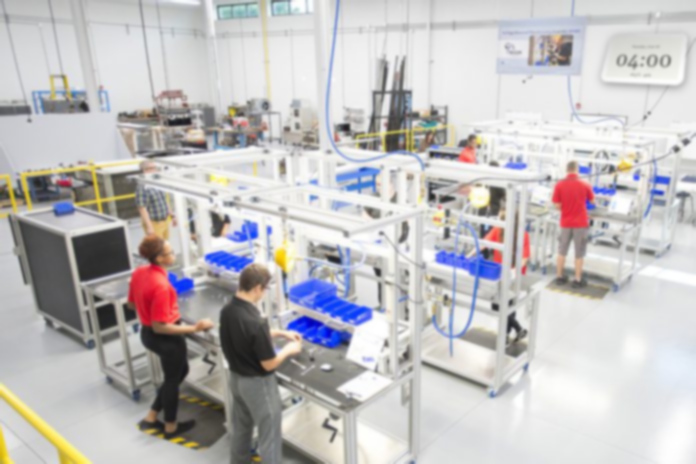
4:00
